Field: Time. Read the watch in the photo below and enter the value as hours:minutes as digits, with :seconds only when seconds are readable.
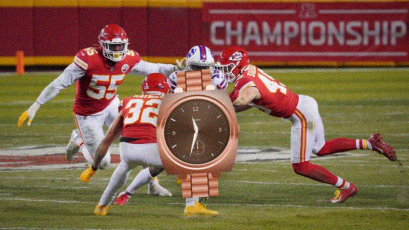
11:33
